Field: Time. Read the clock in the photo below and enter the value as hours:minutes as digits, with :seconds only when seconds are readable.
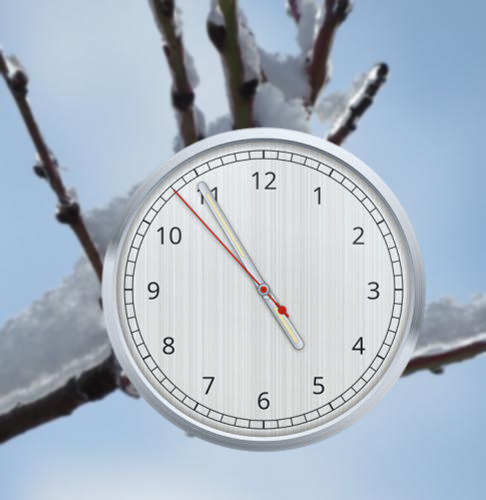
4:54:53
